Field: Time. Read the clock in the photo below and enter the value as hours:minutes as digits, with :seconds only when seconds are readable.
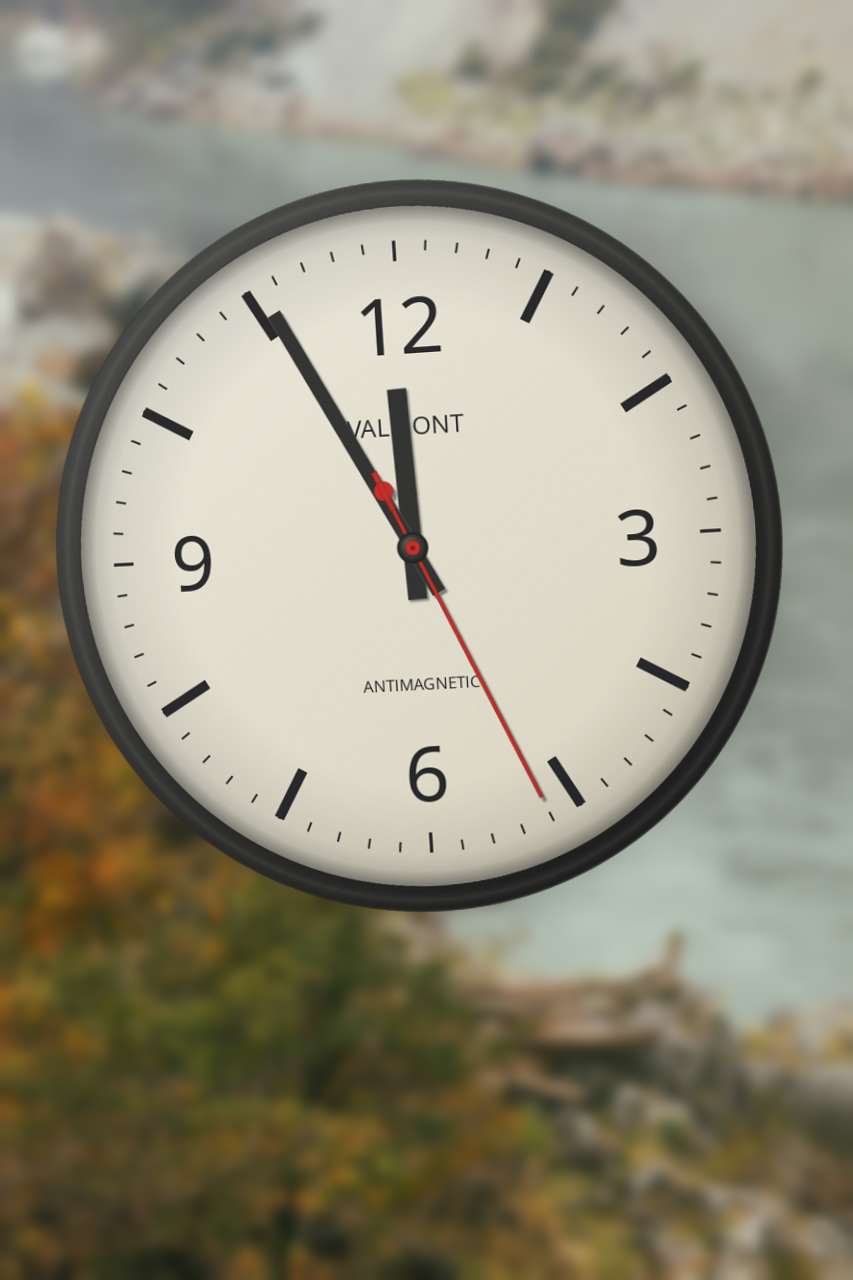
11:55:26
